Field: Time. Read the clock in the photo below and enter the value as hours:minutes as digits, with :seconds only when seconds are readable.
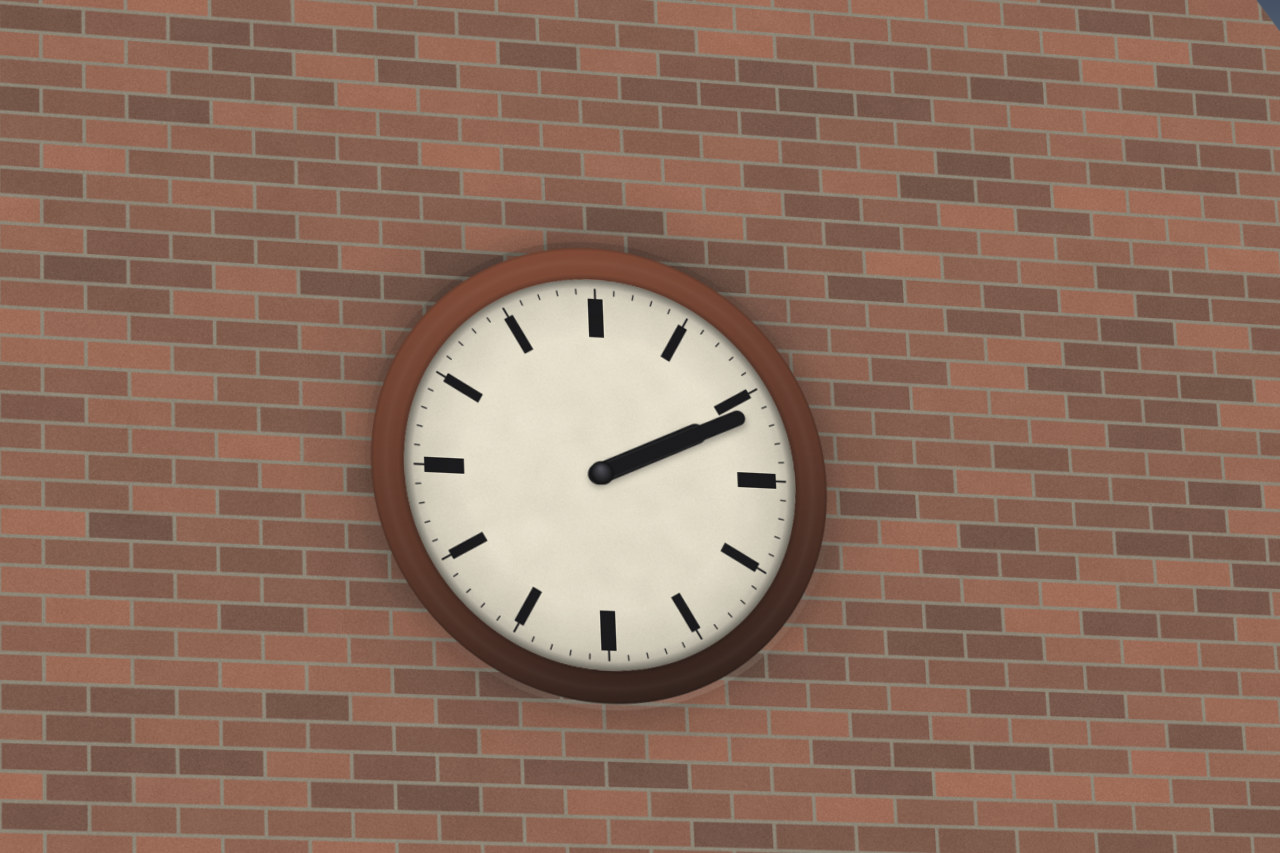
2:11
